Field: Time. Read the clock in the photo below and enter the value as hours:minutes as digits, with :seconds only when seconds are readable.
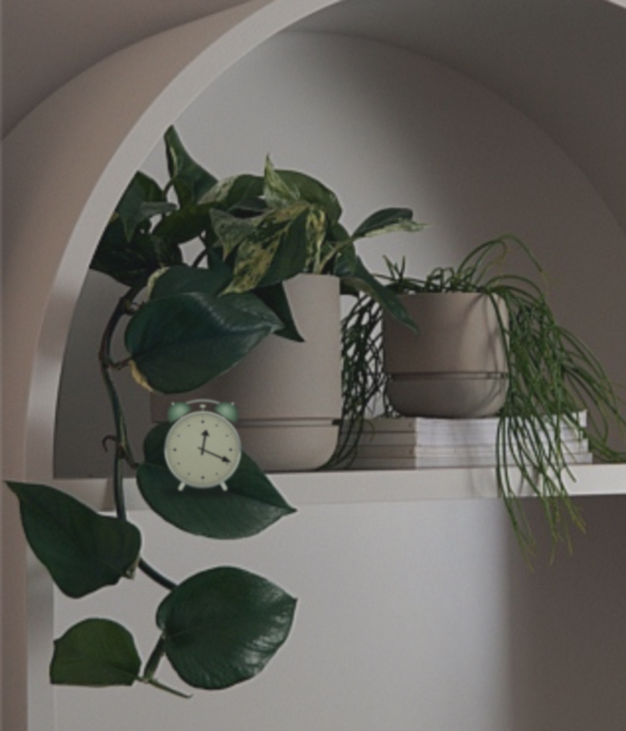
12:19
